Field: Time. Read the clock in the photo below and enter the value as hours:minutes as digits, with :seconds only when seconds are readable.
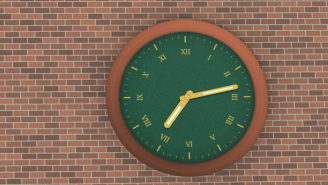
7:13
